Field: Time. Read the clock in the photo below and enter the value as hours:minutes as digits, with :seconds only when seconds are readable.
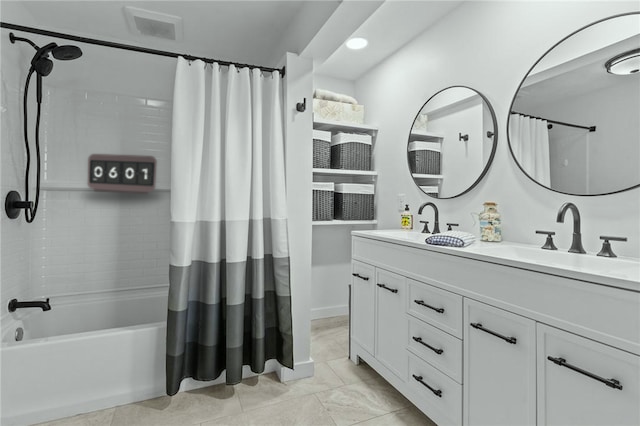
6:01
